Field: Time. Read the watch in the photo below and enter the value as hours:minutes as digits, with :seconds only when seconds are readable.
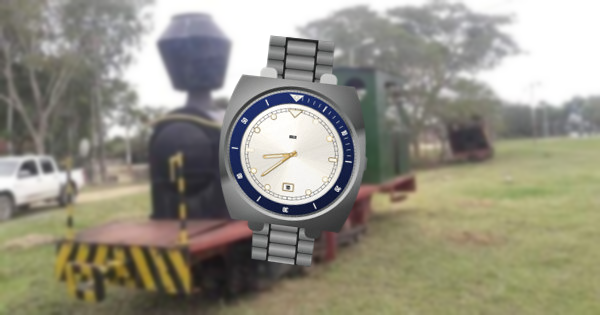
8:38
